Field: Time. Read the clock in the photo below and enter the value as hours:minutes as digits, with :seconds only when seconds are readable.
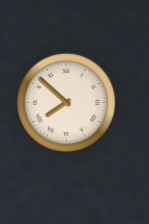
7:52
